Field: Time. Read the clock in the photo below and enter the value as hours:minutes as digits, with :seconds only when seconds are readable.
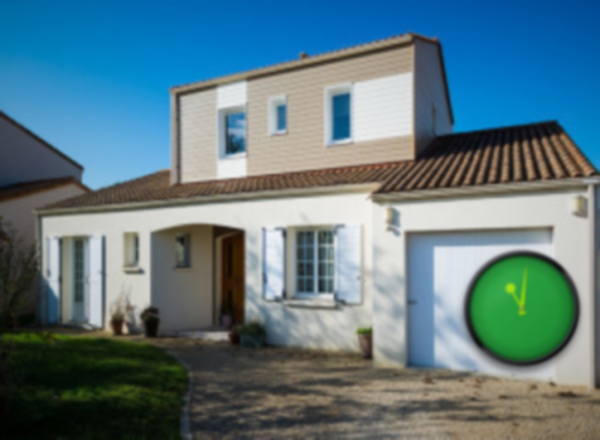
11:01
